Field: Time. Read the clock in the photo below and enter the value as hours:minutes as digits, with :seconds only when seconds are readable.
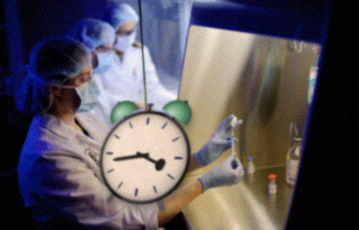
3:43
